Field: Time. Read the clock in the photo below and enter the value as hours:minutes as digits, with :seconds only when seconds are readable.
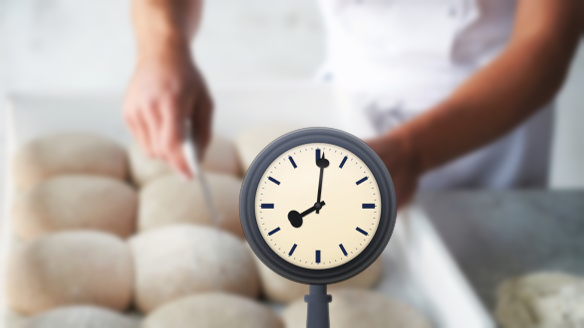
8:01
